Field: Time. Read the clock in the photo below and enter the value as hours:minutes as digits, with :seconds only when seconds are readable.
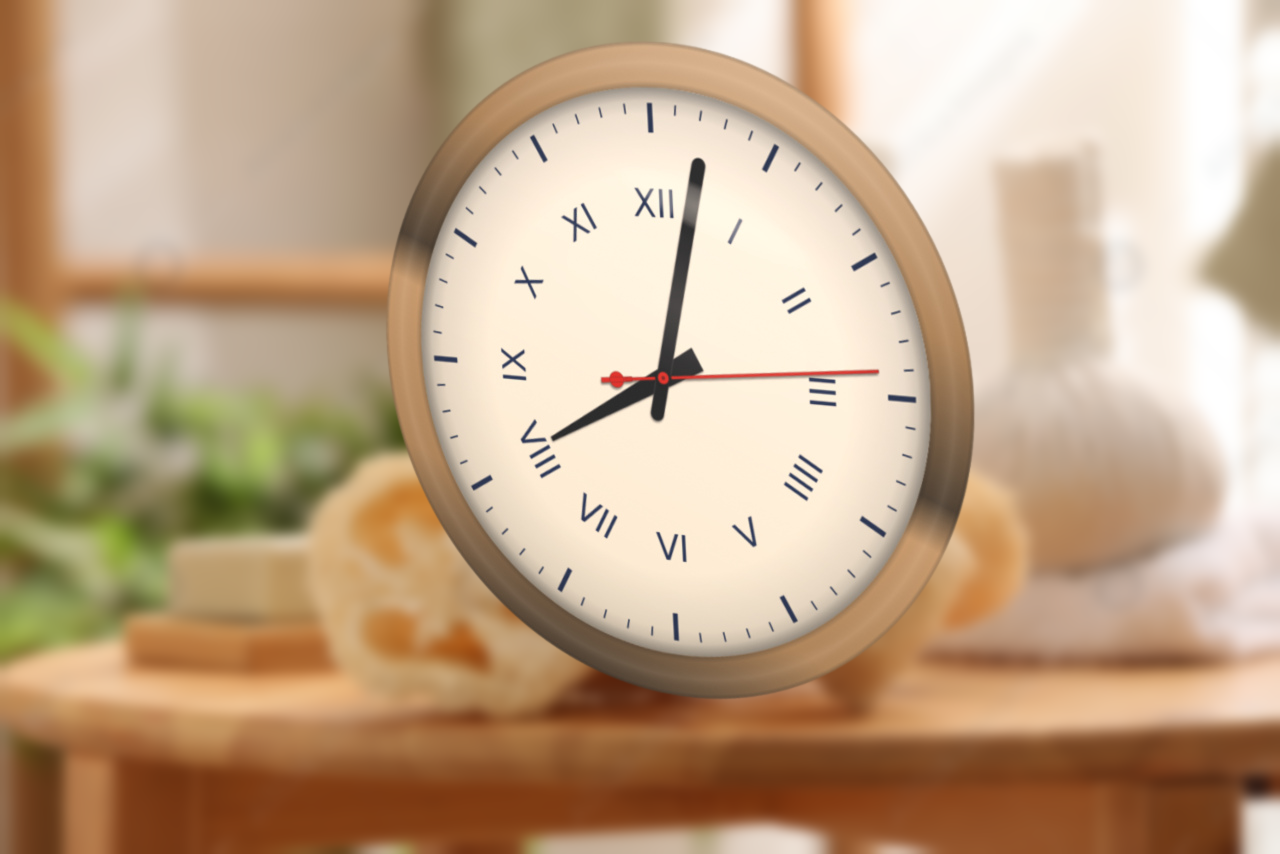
8:02:14
